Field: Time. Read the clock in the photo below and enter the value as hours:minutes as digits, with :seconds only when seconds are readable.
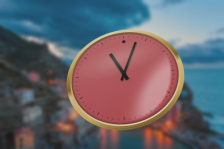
11:03
